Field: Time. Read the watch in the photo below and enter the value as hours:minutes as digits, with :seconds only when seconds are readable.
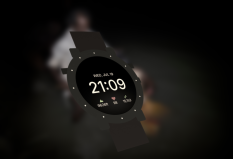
21:09
